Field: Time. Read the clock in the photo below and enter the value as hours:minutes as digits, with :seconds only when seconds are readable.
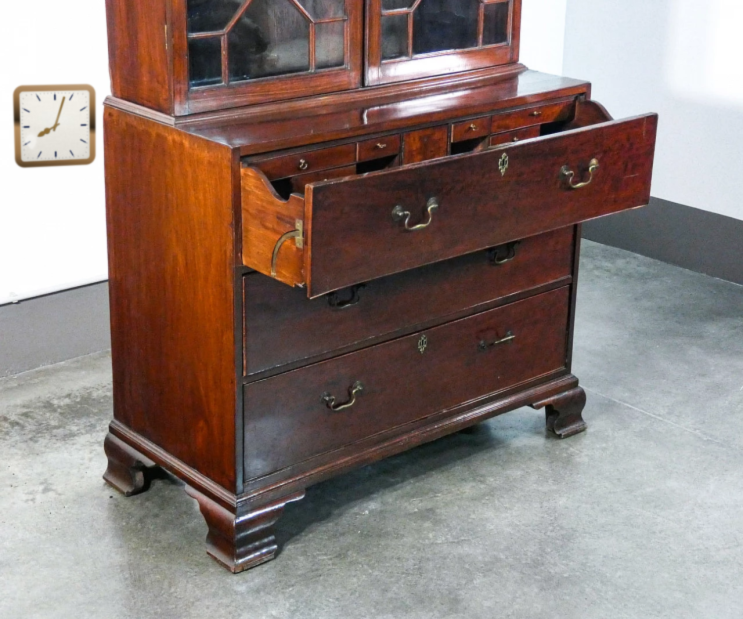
8:03
